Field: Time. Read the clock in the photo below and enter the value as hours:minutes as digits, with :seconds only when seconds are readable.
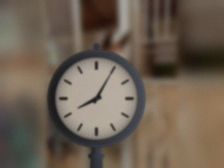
8:05
